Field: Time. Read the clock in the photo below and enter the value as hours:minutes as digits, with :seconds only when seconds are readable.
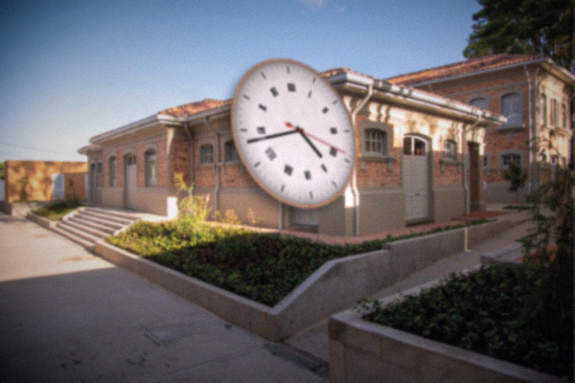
4:43:19
